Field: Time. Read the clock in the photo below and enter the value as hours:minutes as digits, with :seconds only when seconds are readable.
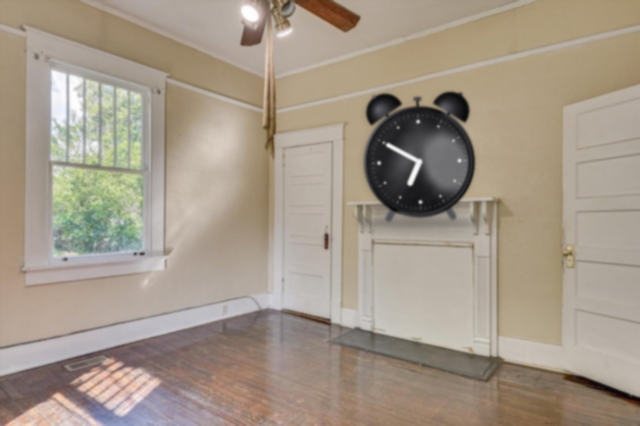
6:50
